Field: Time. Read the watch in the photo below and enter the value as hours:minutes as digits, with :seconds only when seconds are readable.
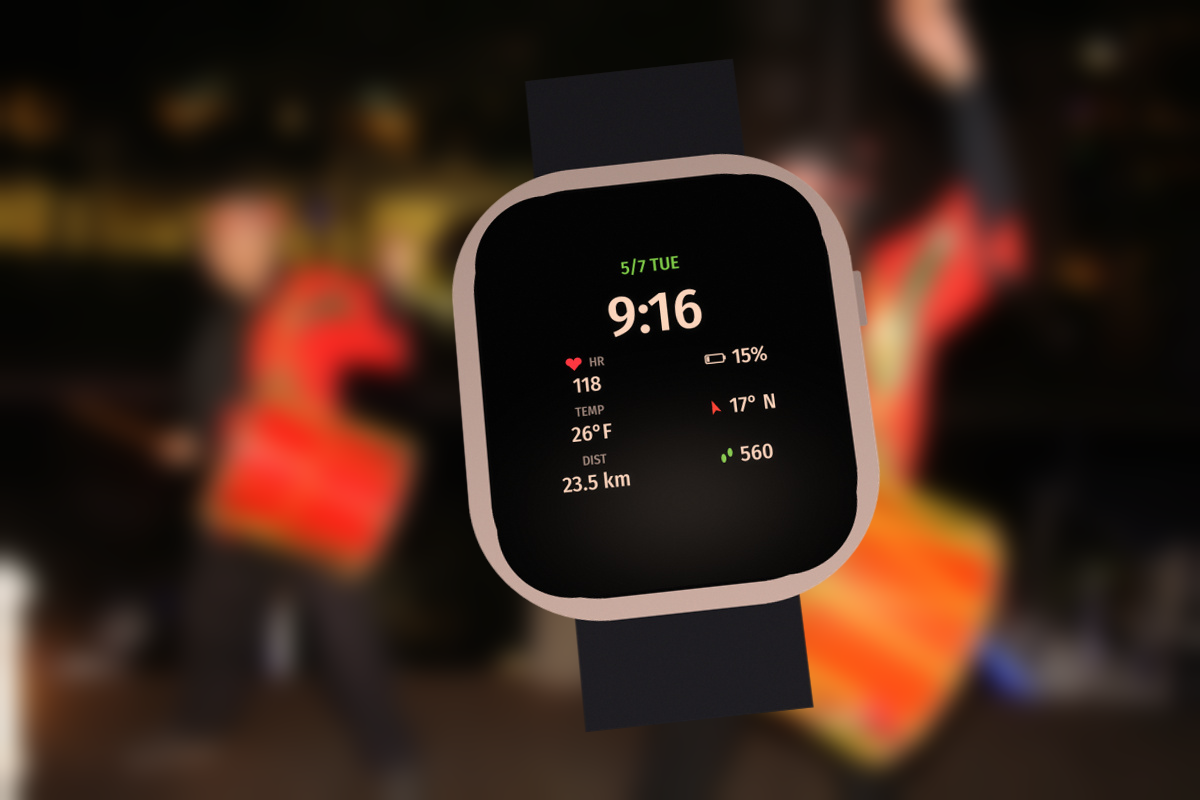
9:16
